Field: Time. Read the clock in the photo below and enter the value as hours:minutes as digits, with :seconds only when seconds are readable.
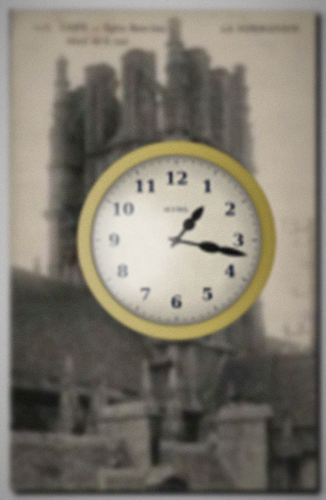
1:17
